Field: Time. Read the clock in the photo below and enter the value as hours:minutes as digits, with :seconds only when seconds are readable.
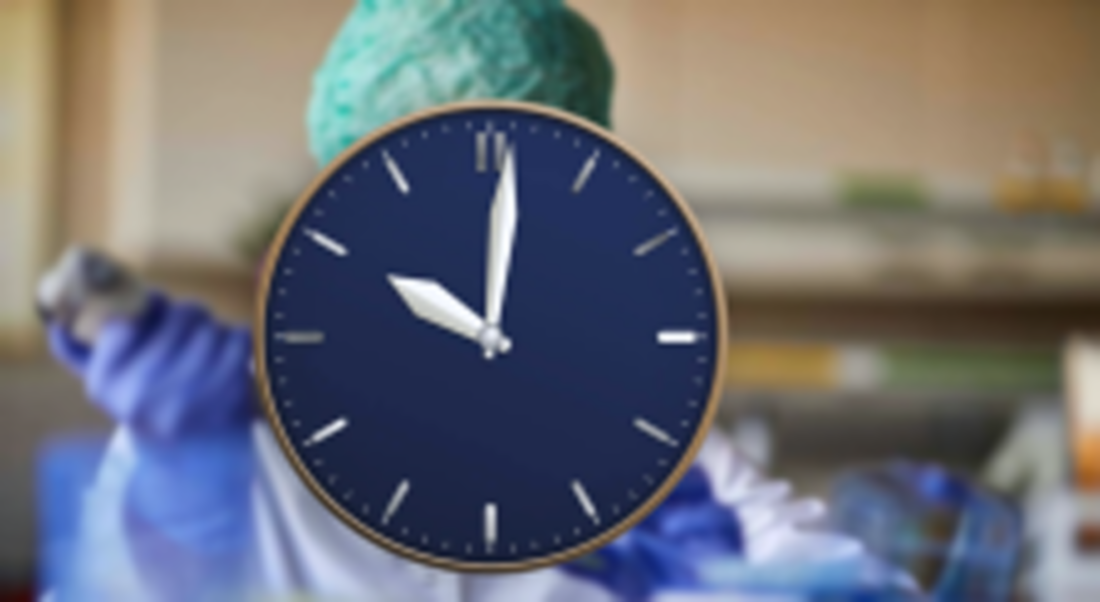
10:01
